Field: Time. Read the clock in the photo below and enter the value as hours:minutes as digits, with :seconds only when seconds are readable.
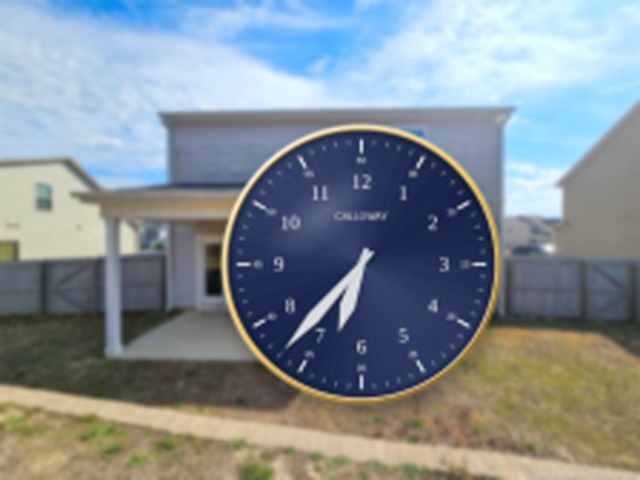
6:37
